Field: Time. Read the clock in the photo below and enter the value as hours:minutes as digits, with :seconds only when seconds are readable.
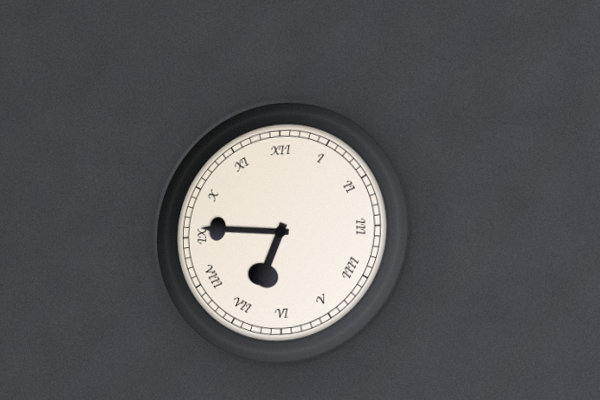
6:46
